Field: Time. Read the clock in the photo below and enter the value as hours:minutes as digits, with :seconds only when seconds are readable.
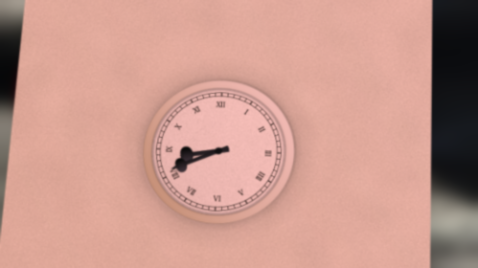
8:41
